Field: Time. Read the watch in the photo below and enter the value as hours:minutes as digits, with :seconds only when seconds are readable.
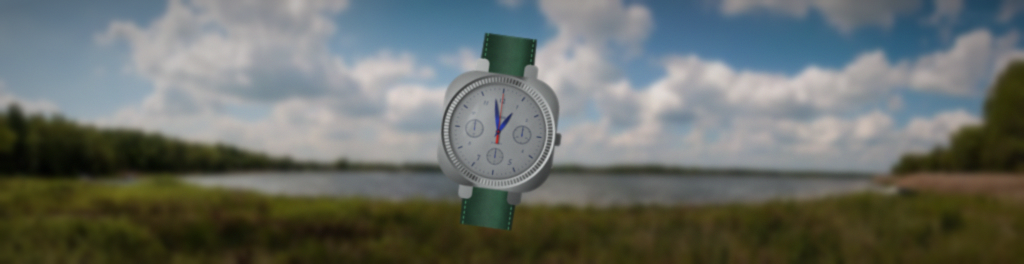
12:58
